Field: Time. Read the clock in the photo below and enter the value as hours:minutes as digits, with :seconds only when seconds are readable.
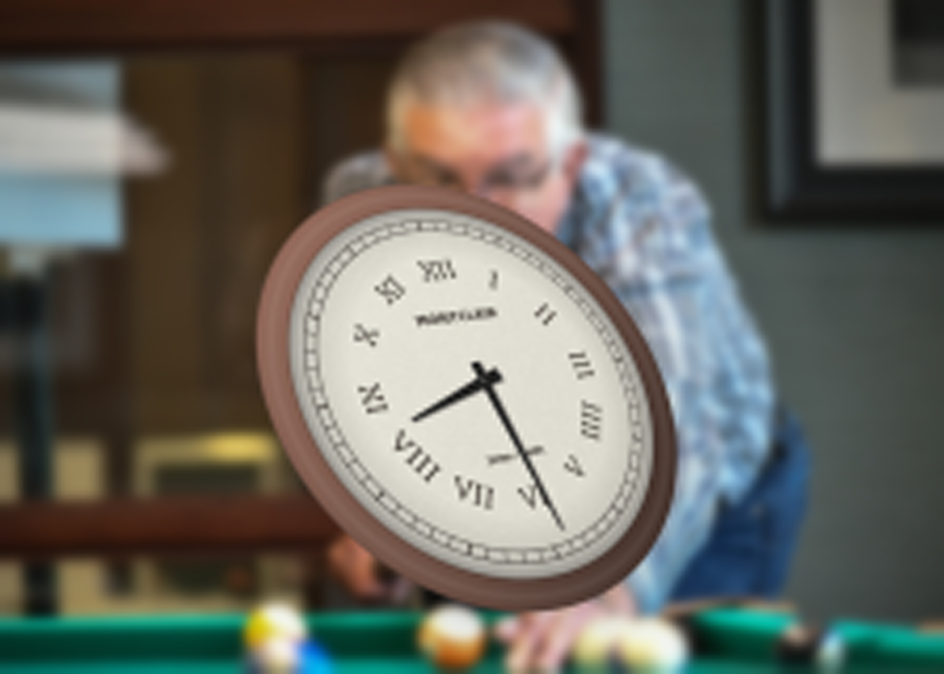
8:29
